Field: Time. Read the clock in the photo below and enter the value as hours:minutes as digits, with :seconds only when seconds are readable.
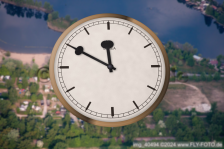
11:50
